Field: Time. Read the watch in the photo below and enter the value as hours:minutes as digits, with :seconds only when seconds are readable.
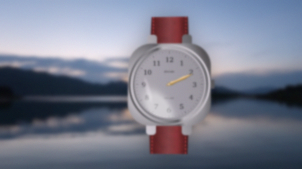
2:11
